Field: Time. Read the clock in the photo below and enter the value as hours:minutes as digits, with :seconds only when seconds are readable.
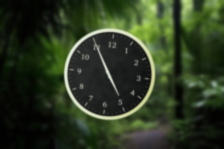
4:55
